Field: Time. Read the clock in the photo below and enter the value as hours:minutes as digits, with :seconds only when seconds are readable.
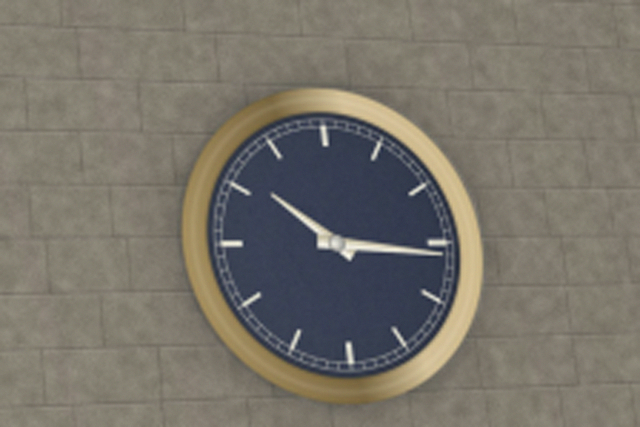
10:16
